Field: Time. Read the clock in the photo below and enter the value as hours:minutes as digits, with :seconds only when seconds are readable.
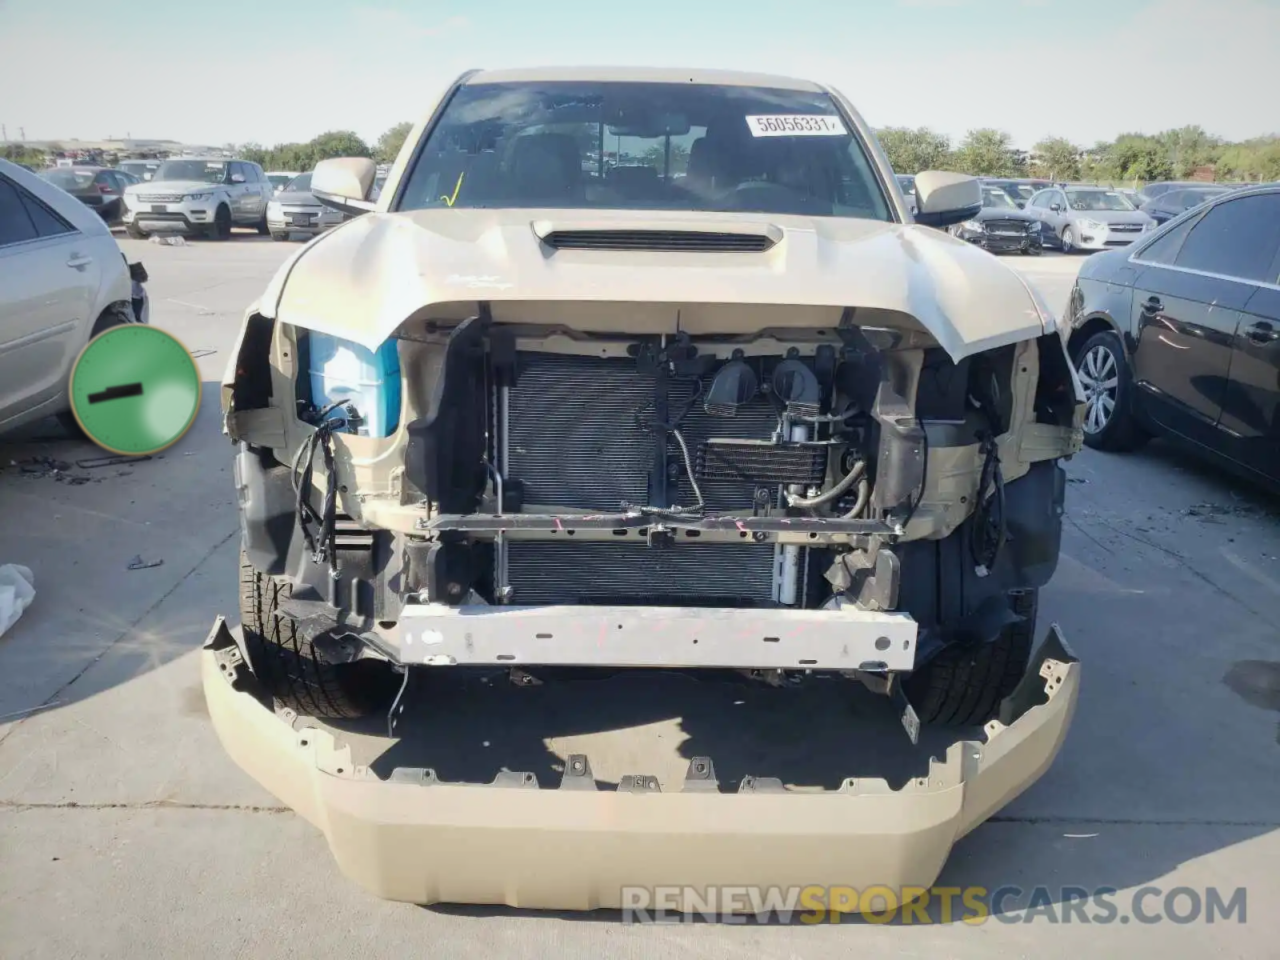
8:43
